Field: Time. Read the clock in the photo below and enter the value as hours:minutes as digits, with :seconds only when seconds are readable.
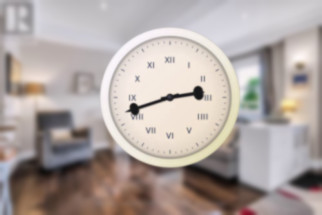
2:42
